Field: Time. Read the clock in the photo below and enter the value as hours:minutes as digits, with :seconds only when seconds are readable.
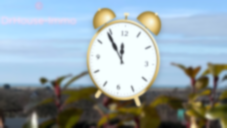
11:54
